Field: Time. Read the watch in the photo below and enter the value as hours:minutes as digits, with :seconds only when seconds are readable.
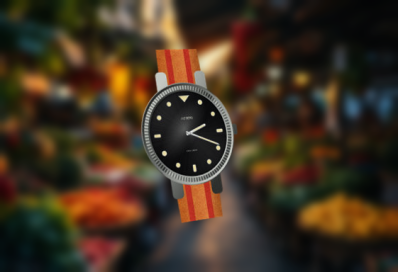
2:19
